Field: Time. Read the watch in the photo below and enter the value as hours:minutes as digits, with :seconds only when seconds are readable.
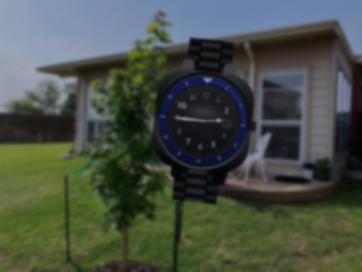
2:45
